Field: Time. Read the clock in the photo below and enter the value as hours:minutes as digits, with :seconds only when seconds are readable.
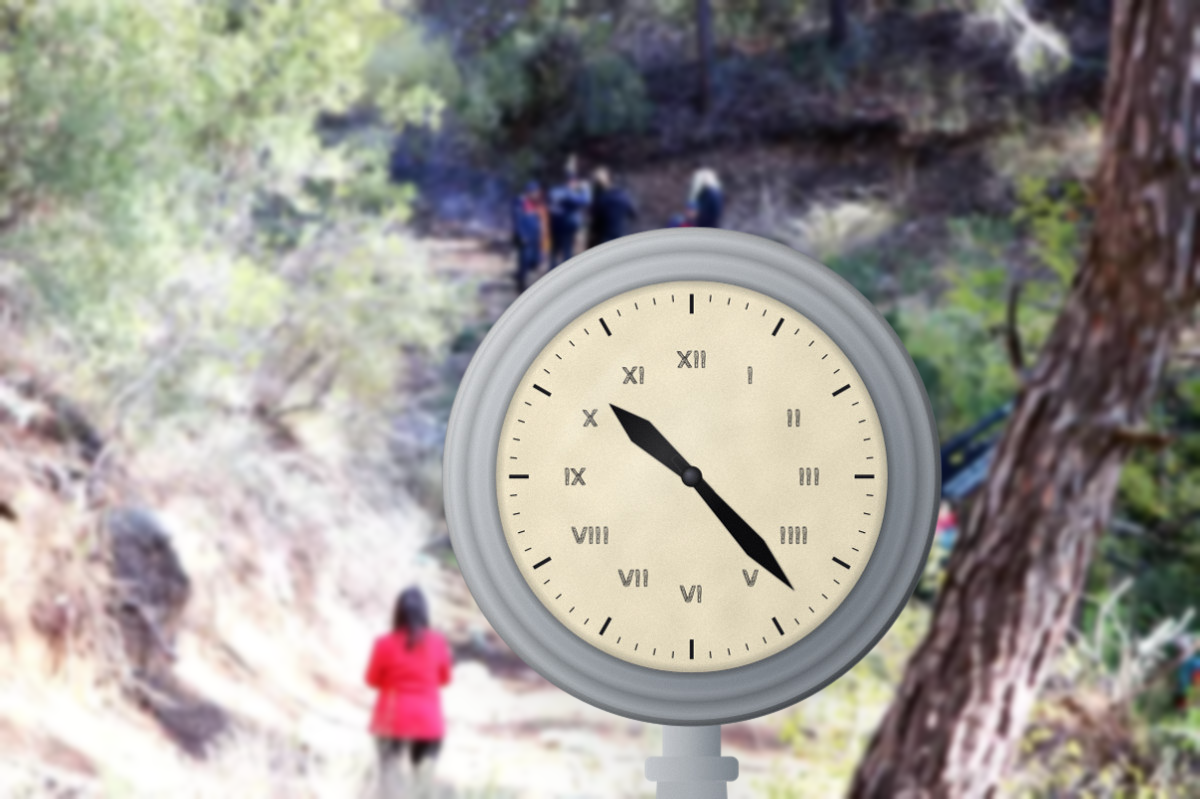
10:23
